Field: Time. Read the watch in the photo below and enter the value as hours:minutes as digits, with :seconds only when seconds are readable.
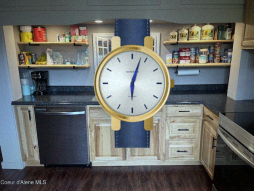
6:03
